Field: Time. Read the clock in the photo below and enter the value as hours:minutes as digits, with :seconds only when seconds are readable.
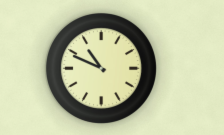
10:49
